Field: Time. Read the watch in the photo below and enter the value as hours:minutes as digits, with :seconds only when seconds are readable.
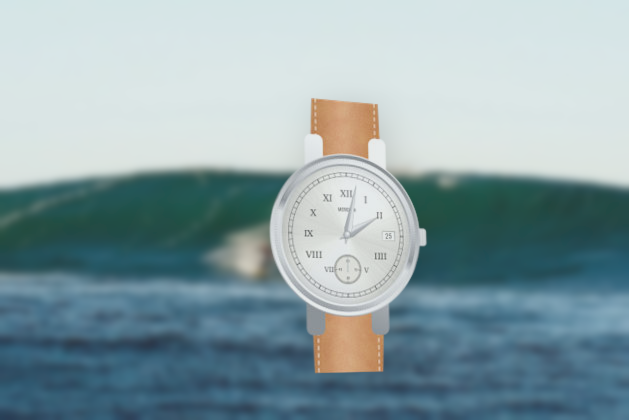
2:02
